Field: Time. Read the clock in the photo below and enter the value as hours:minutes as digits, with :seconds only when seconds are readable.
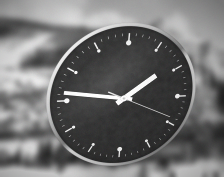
1:46:19
